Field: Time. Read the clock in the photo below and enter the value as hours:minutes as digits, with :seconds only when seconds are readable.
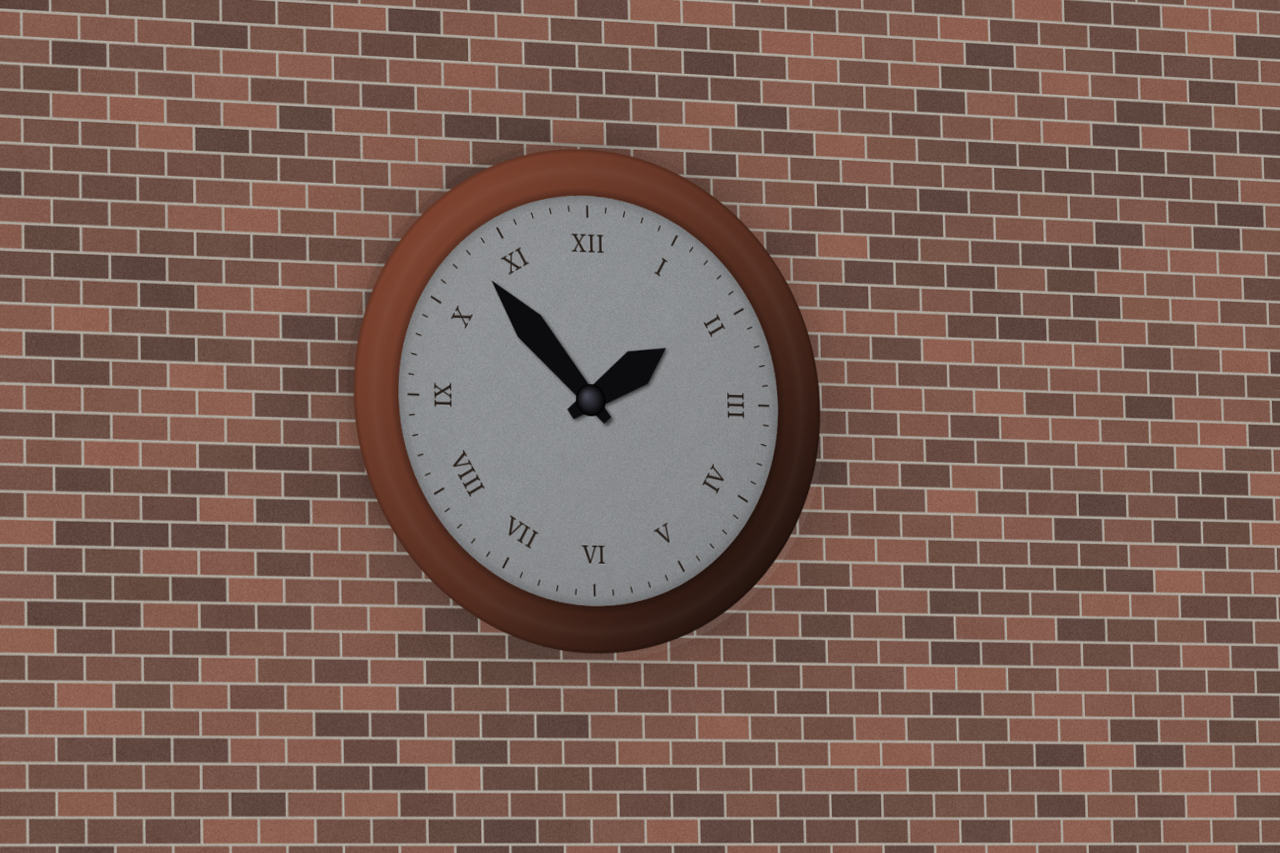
1:53
